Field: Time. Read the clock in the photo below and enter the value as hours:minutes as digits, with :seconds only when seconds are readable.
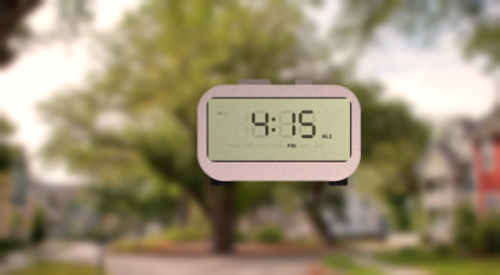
4:15
